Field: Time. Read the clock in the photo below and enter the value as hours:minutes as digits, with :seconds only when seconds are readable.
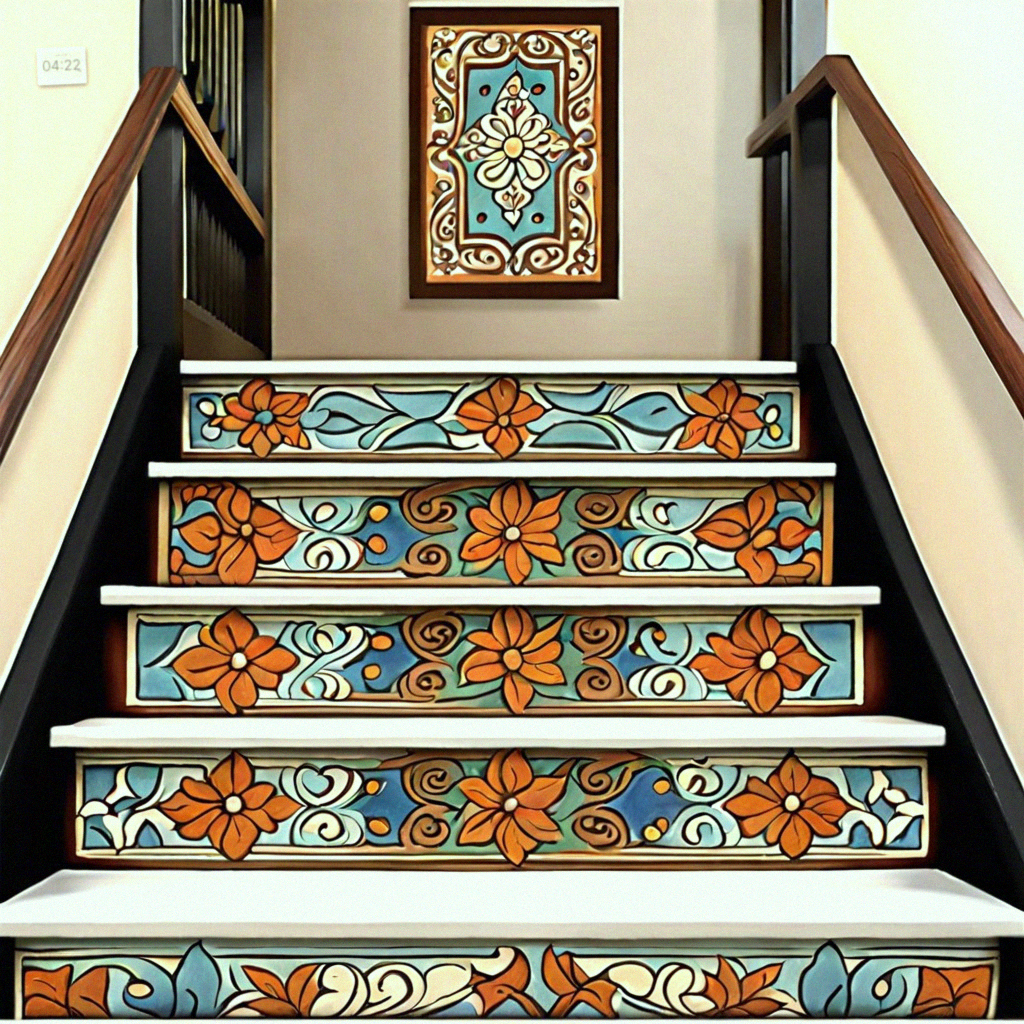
4:22
